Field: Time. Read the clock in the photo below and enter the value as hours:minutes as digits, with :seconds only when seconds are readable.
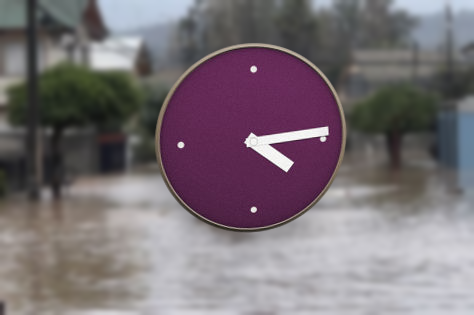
4:14
